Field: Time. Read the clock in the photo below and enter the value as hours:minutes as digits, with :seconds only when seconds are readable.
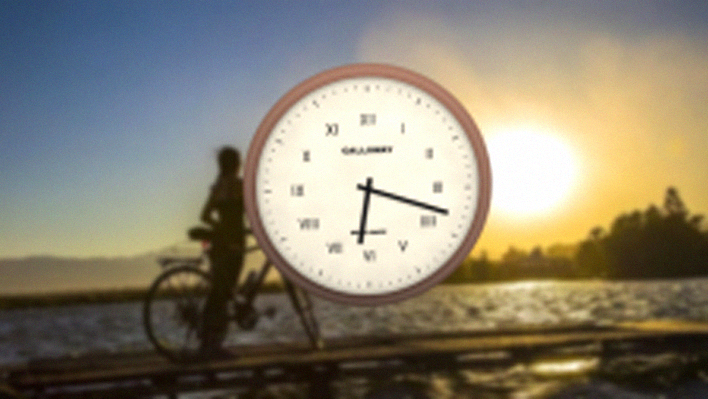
6:18
